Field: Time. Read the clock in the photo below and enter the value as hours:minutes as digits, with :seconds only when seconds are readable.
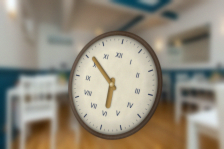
5:51
